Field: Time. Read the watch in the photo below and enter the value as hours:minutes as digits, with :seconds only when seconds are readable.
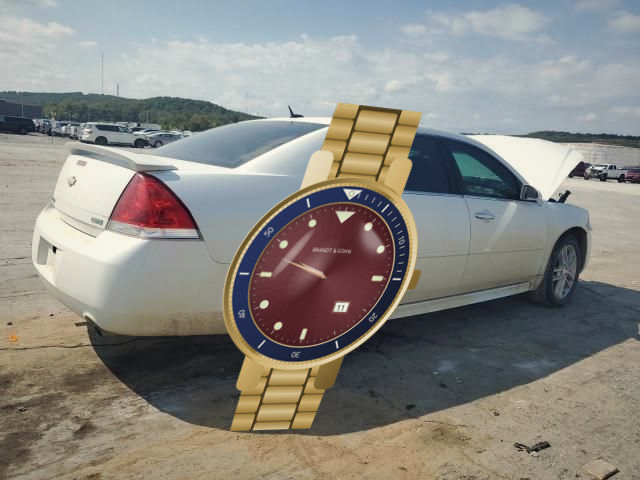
9:48
